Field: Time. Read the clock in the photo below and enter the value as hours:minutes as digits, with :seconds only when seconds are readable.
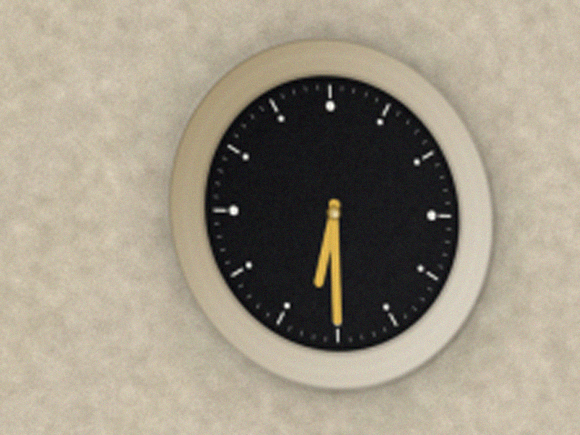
6:30
